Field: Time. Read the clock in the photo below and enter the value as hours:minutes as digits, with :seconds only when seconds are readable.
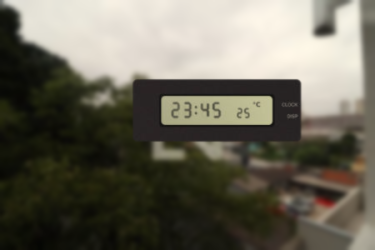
23:45
